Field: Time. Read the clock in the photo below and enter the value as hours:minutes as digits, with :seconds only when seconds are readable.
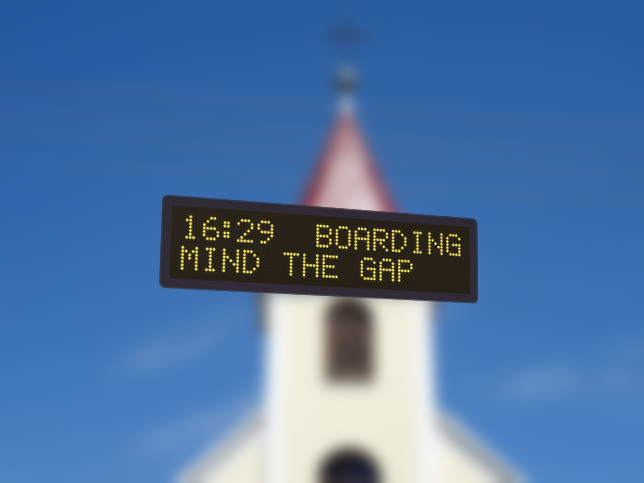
16:29
